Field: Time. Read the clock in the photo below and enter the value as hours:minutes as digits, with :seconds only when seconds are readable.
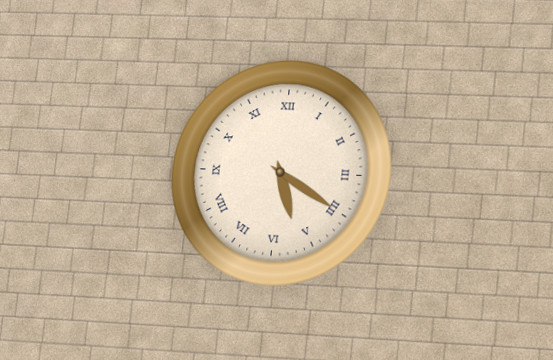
5:20
